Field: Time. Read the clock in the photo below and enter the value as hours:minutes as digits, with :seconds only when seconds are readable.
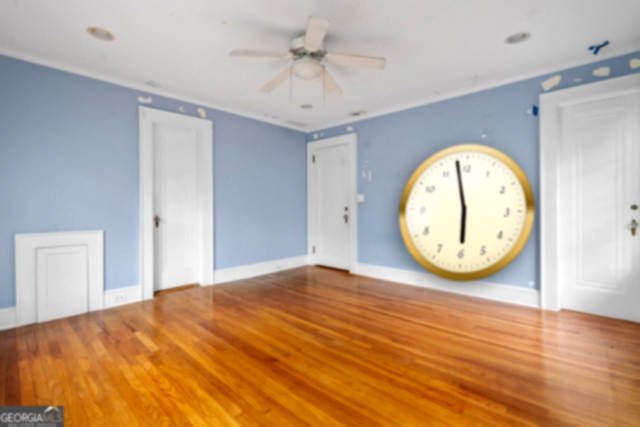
5:58
